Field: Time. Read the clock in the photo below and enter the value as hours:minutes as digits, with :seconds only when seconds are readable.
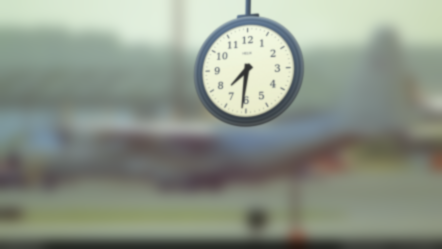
7:31
